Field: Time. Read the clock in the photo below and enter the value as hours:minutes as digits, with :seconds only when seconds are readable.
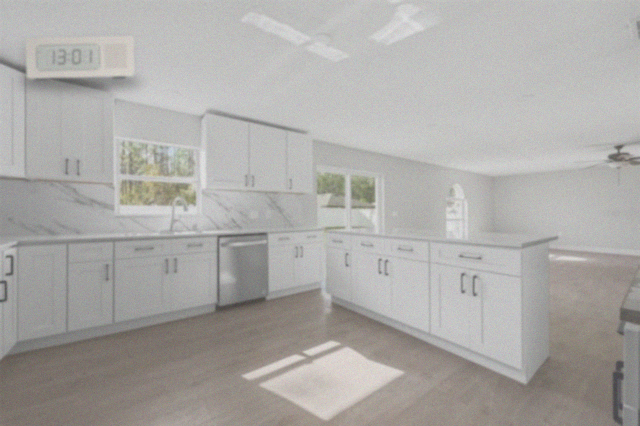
13:01
